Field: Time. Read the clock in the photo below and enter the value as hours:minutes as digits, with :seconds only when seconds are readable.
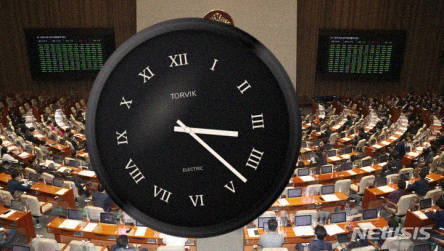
3:23
